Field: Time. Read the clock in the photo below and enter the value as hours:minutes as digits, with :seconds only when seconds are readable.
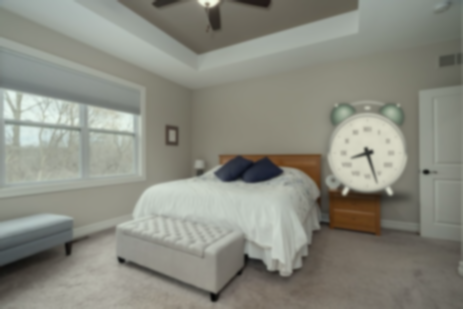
8:27
